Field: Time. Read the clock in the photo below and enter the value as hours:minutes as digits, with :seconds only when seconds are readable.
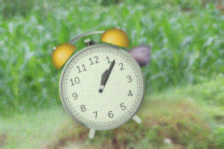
1:07
